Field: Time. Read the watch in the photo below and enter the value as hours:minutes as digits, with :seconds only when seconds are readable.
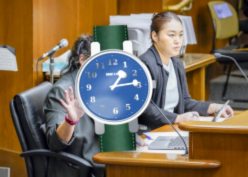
1:14
